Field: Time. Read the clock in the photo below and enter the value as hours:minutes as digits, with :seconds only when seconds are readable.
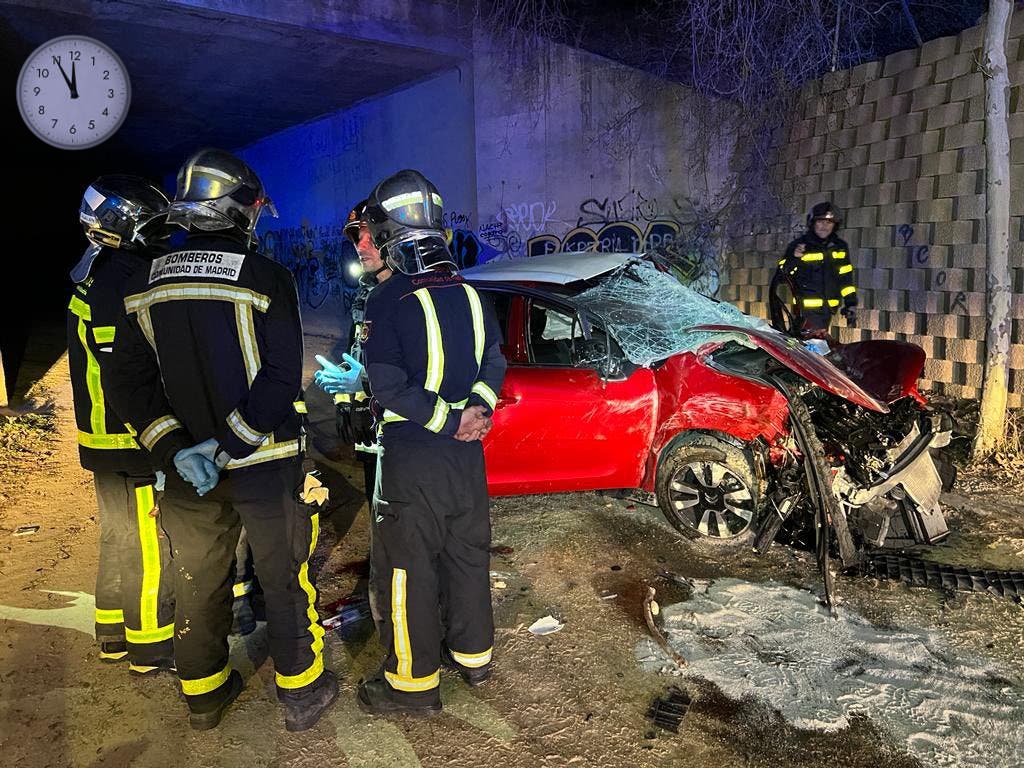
11:55
